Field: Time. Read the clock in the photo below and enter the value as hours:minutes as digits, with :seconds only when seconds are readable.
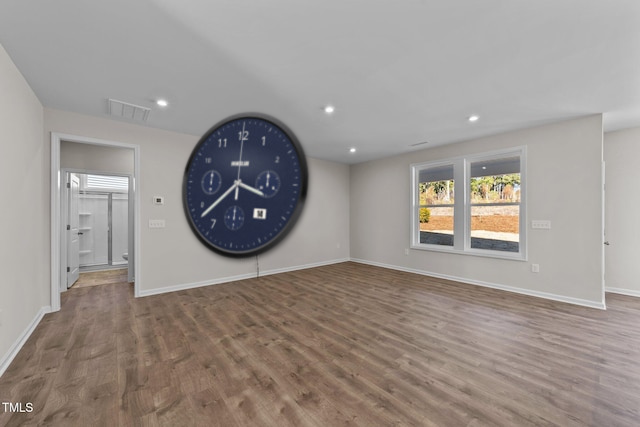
3:38
